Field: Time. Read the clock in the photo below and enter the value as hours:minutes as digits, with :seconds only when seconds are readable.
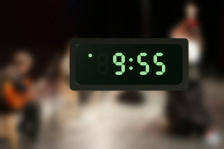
9:55
